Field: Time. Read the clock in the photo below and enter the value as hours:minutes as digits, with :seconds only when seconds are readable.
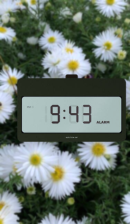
9:43
